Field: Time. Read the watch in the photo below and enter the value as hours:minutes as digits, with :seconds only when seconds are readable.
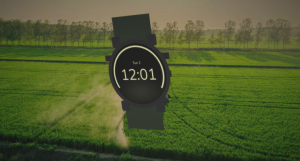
12:01
